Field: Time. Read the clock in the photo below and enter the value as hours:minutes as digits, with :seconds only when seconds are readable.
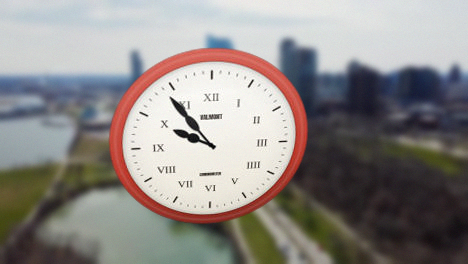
9:54
